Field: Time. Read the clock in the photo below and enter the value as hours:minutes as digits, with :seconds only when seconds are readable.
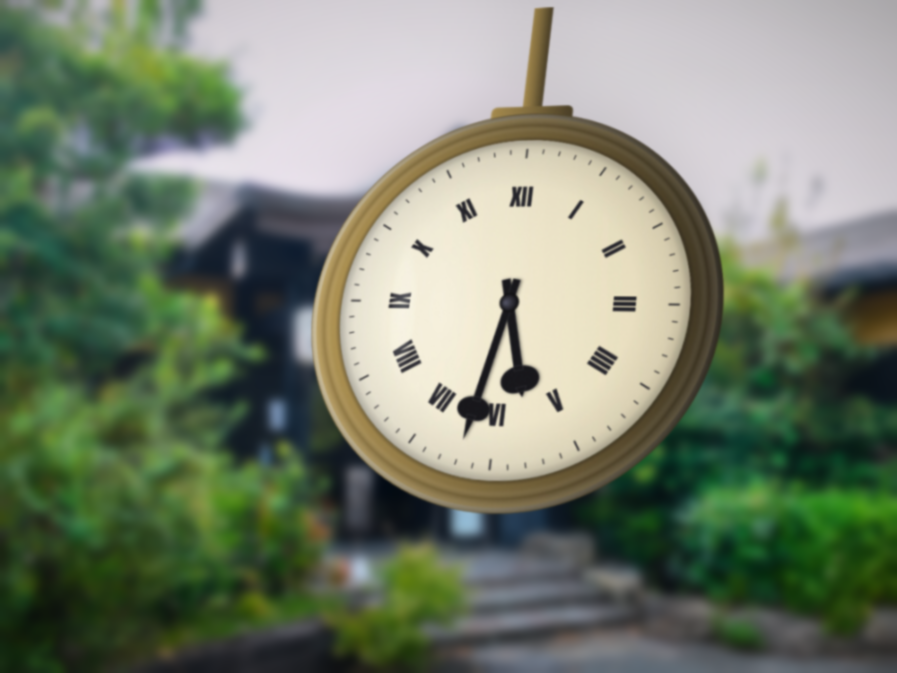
5:32
